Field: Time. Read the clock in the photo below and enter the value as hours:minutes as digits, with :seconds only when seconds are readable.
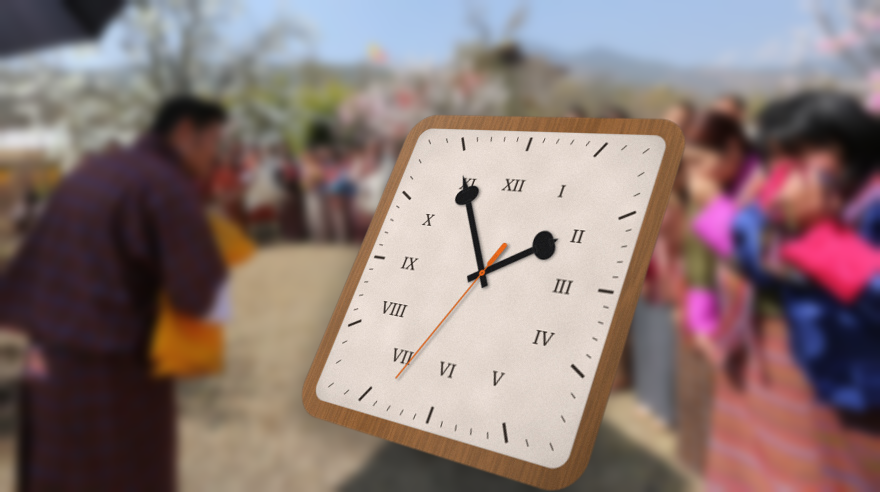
1:54:34
